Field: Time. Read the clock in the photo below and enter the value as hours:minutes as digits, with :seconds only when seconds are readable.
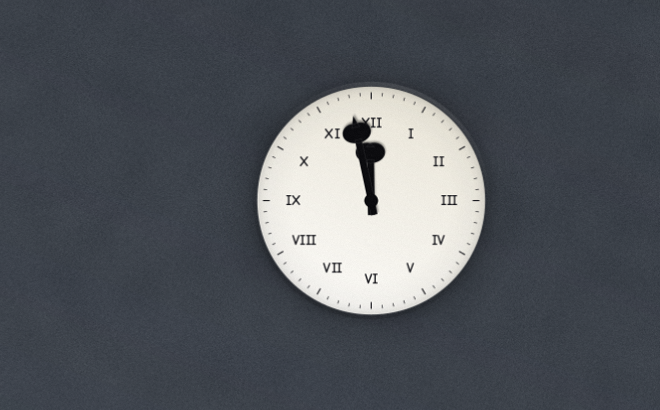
11:58
